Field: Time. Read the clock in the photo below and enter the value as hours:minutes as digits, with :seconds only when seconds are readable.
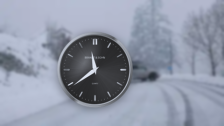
11:39
